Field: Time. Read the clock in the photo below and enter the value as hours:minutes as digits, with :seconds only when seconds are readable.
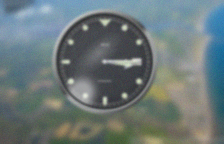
3:15
